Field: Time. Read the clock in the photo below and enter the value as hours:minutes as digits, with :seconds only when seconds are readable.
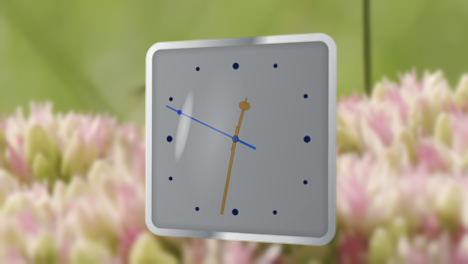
12:31:49
